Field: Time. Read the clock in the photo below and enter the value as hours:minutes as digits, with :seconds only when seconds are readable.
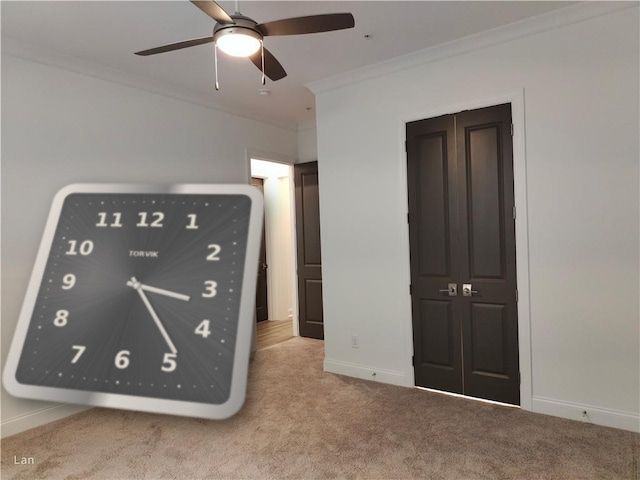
3:24
